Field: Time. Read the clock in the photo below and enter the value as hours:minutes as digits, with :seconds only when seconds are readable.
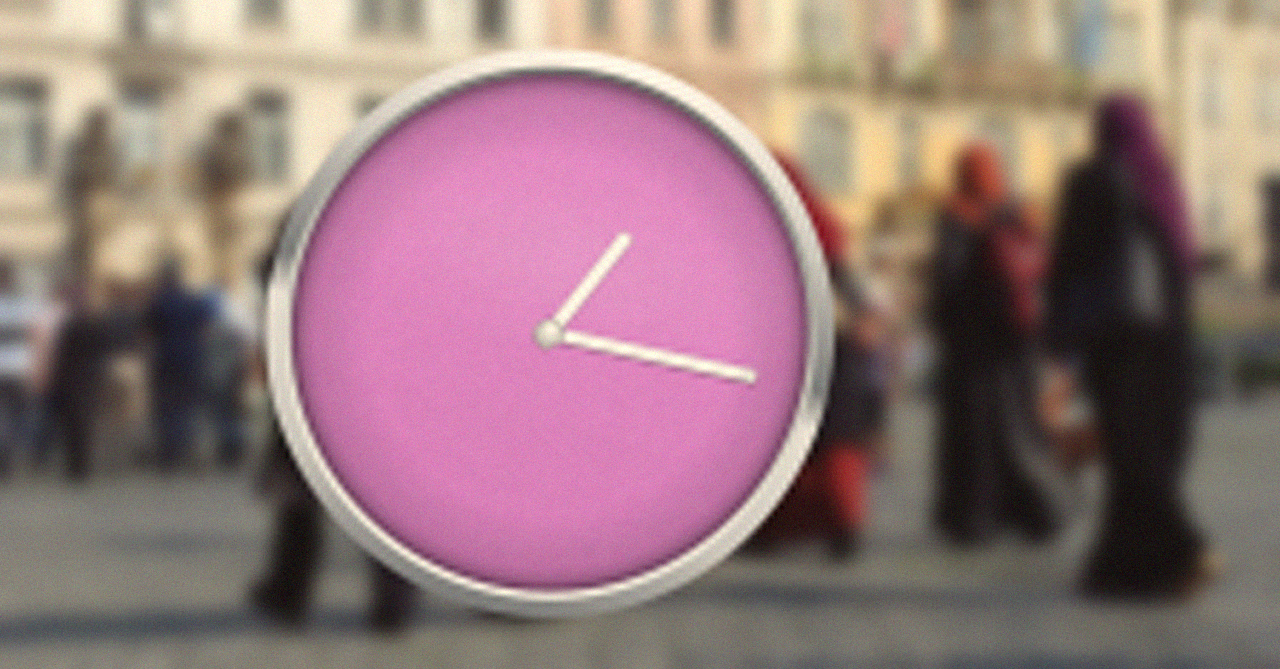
1:17
